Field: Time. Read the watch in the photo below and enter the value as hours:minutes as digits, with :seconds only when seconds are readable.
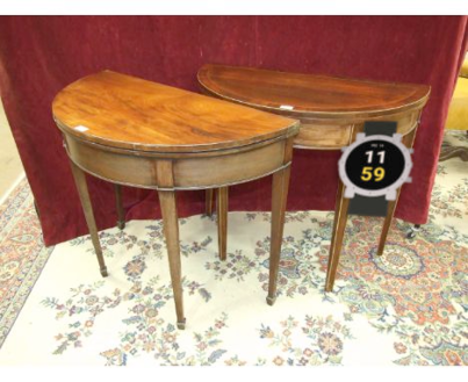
11:59
